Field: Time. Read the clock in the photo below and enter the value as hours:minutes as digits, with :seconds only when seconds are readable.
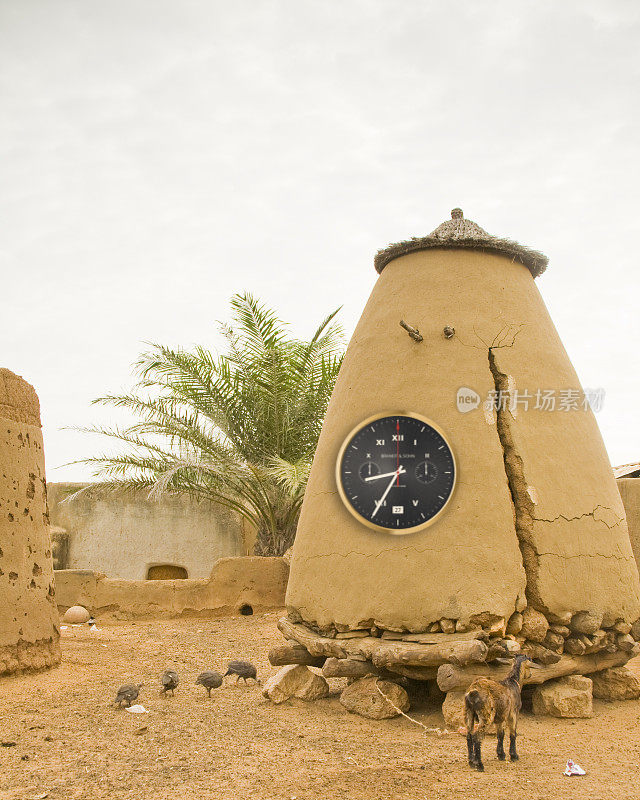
8:35
